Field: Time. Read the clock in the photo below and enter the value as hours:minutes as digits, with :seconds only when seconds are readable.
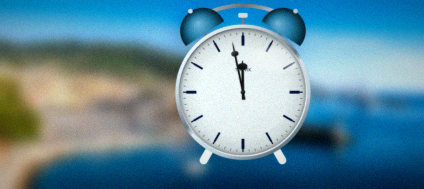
11:58
